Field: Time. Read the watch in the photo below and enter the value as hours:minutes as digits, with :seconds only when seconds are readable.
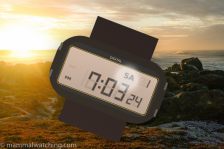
7:03:24
